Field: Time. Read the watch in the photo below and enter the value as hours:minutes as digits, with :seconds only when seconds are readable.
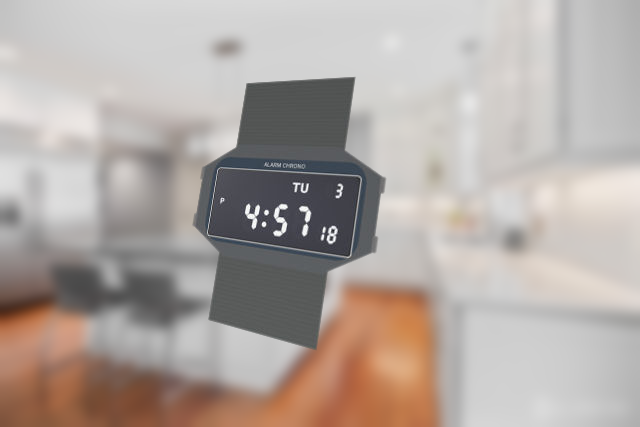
4:57:18
